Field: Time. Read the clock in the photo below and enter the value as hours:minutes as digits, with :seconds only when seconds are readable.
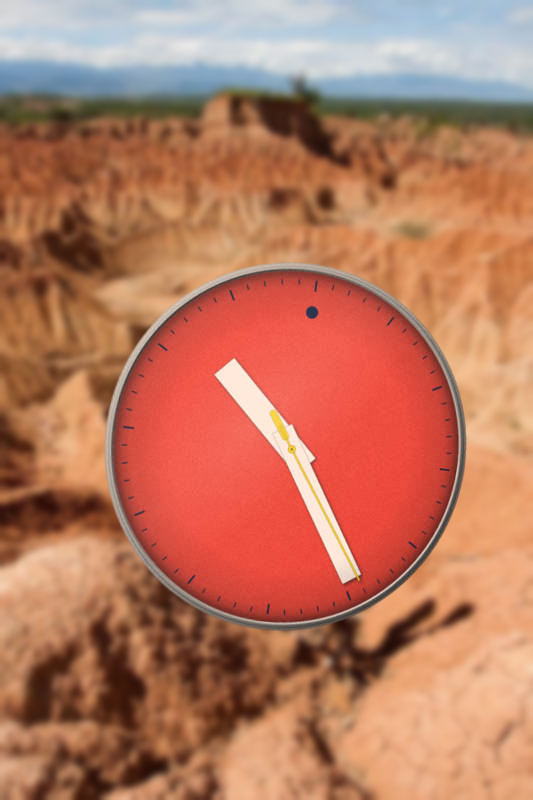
10:24:24
